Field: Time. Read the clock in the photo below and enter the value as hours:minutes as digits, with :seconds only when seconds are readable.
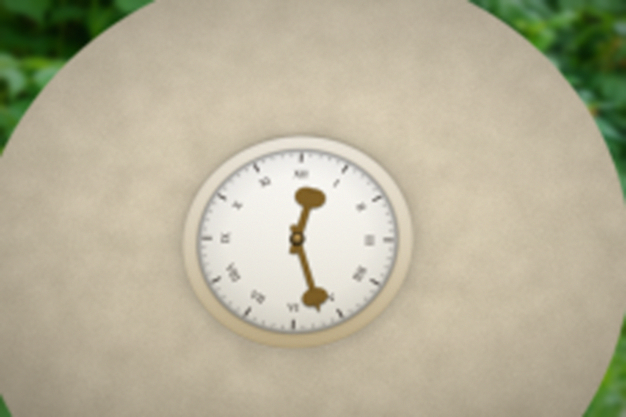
12:27
